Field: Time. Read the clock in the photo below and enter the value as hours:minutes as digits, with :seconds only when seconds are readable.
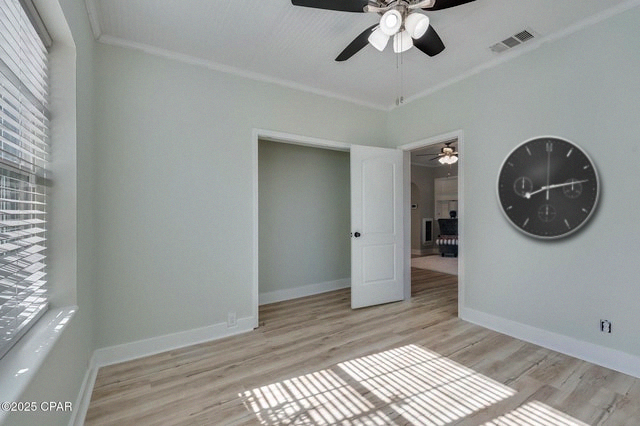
8:13
